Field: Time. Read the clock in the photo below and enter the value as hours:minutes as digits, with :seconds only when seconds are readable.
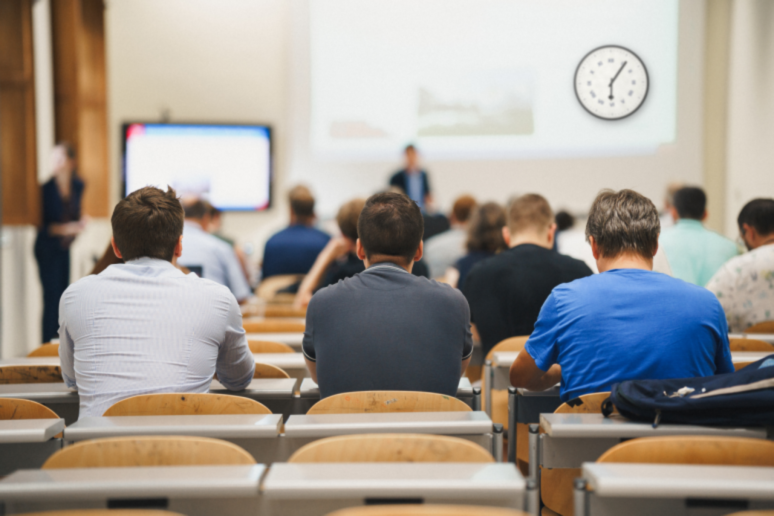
6:06
